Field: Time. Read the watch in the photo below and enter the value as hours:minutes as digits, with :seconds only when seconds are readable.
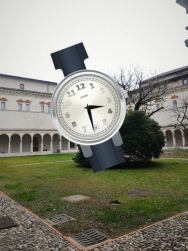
3:31
